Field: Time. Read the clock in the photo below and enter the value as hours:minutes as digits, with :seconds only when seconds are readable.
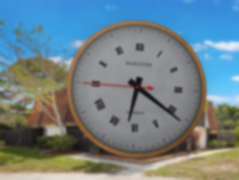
6:20:45
